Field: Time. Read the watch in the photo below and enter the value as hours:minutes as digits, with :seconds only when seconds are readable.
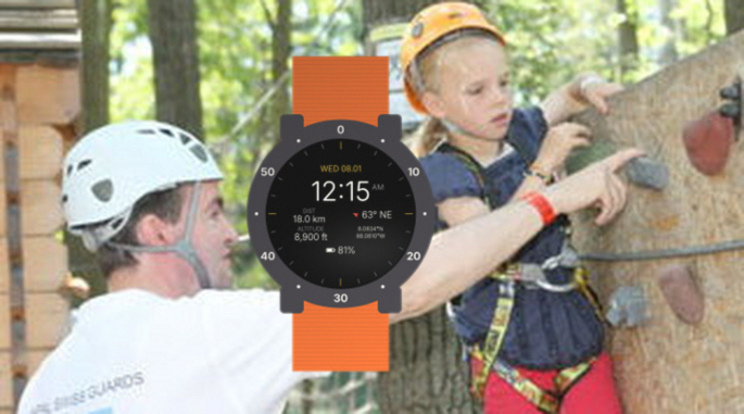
12:15
